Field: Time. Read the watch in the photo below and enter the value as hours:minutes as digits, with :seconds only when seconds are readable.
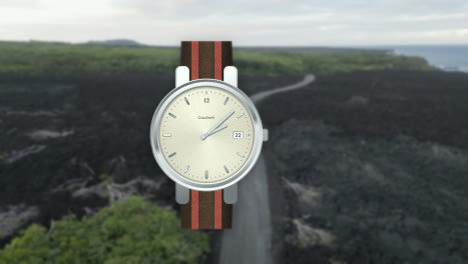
2:08
